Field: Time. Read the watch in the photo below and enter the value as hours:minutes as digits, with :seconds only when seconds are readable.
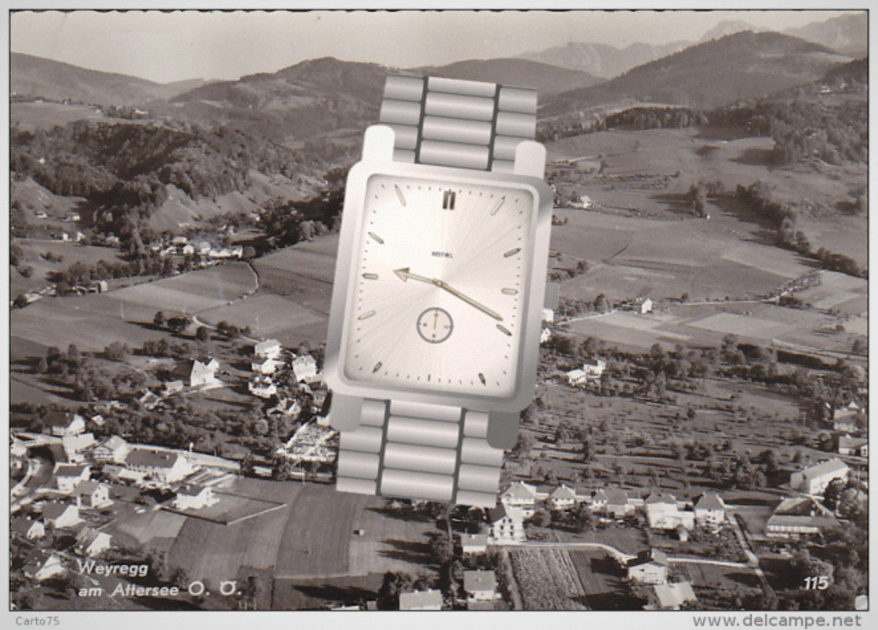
9:19
